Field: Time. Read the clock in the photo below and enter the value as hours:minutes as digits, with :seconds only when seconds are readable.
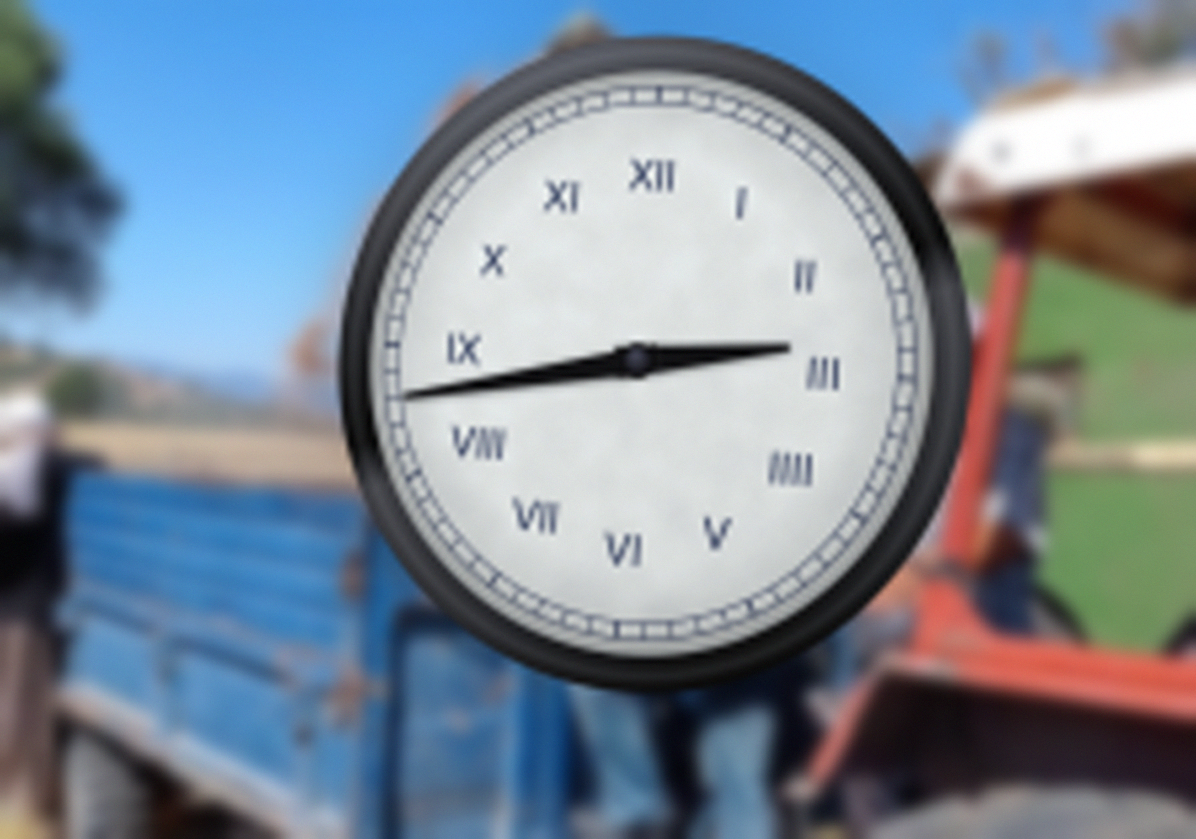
2:43
